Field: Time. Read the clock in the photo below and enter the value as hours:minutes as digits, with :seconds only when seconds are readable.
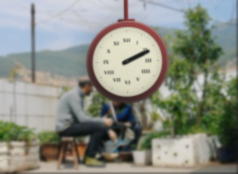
2:11
